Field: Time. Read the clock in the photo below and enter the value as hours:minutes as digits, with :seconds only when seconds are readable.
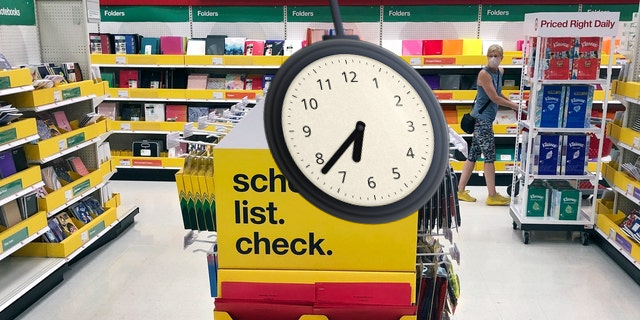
6:38
